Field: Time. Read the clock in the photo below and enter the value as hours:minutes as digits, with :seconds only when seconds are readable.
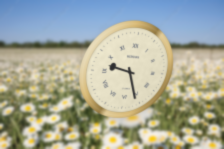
9:26
